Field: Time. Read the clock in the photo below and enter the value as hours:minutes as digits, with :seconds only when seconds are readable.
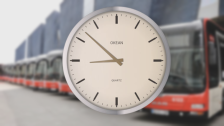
8:52
